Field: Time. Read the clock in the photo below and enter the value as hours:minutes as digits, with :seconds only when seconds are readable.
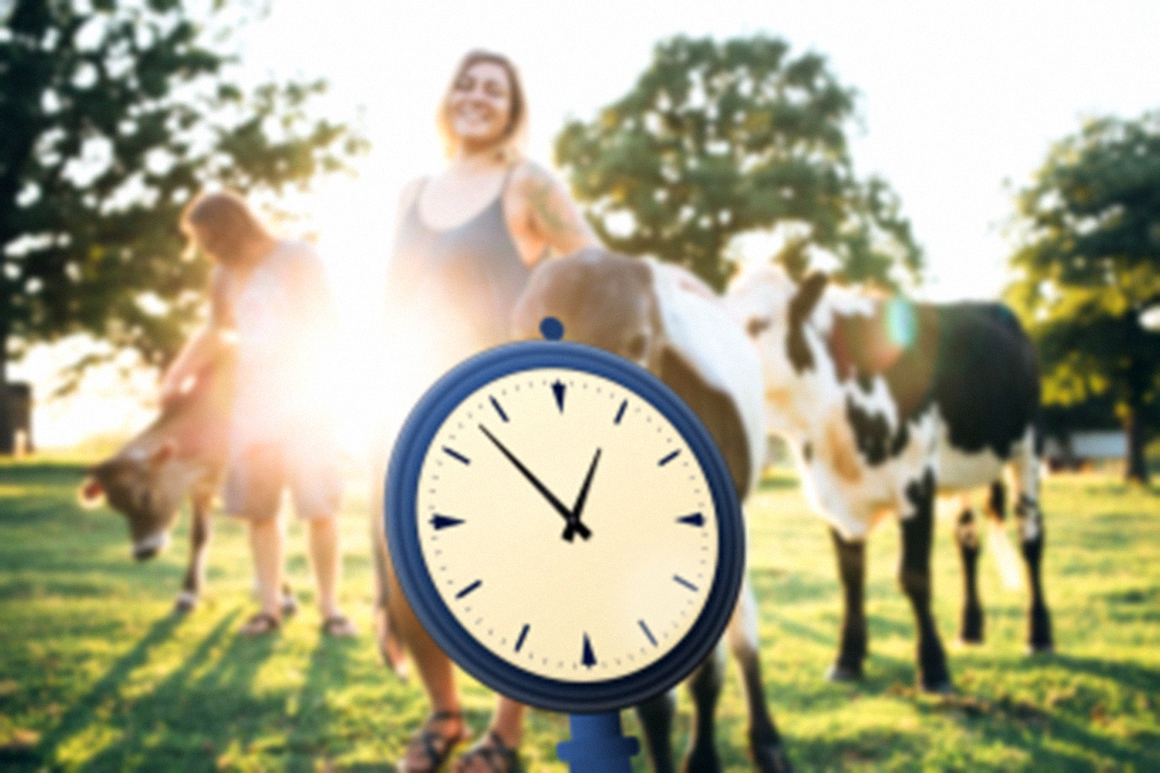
12:53
